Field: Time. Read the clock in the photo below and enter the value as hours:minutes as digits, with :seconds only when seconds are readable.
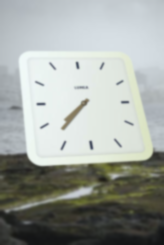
7:37
